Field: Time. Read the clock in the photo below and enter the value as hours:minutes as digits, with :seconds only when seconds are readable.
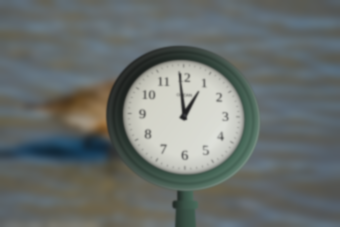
12:59
